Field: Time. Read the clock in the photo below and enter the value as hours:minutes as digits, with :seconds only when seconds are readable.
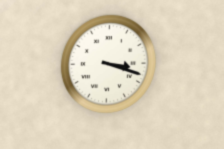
3:18
